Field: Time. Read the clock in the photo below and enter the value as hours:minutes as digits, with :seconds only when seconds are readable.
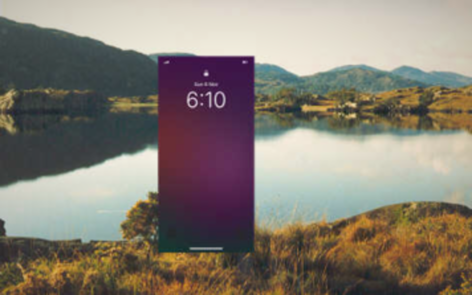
6:10
